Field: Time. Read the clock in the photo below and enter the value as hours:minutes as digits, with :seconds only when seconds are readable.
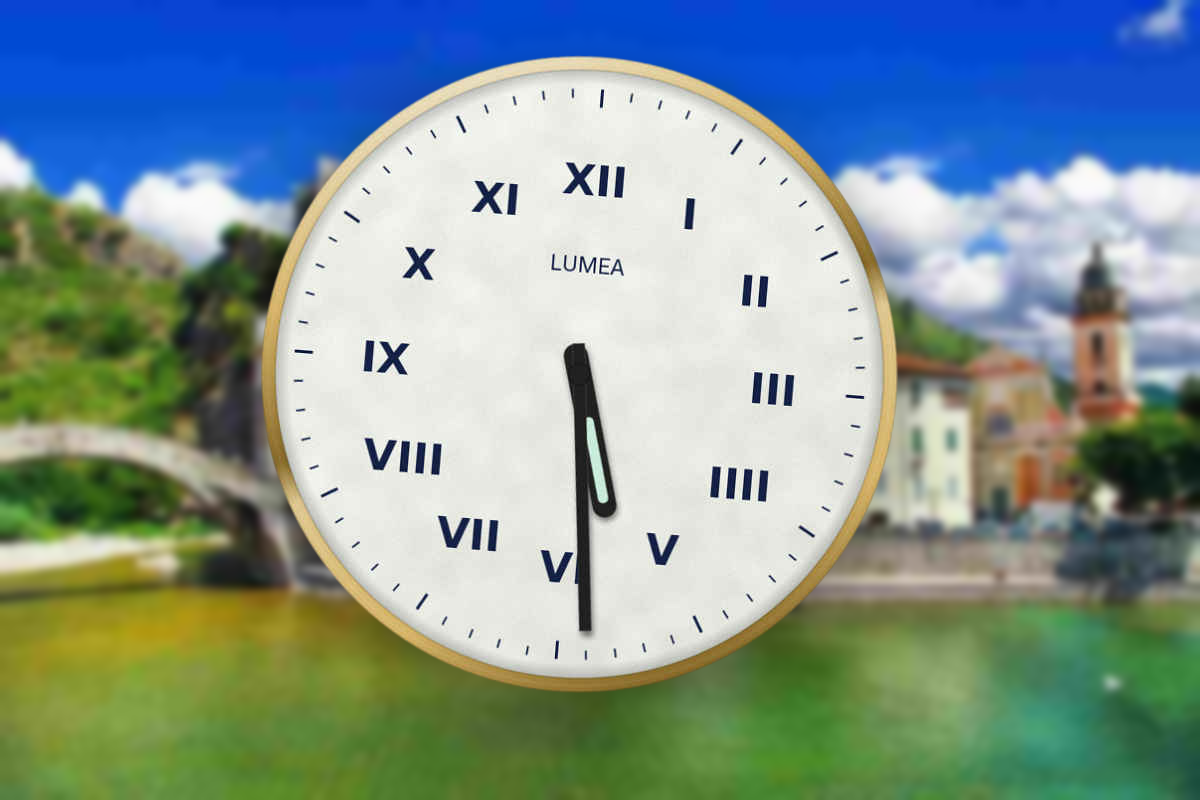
5:29
